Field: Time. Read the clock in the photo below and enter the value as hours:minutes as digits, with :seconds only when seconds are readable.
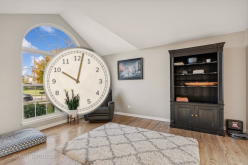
10:02
